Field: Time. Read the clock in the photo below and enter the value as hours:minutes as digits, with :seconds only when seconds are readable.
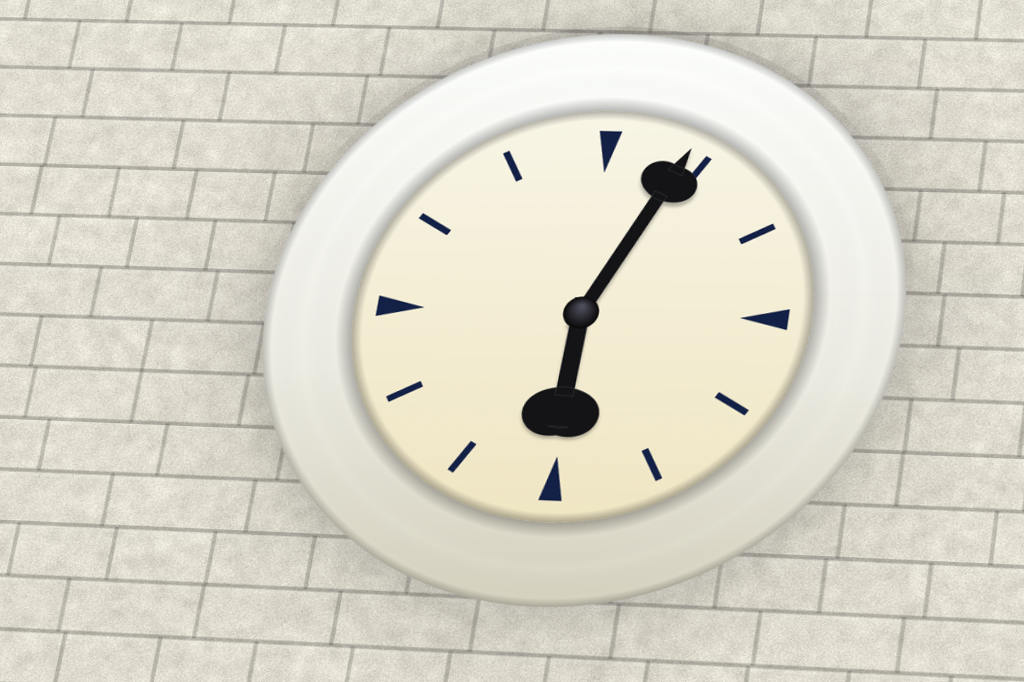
6:04
